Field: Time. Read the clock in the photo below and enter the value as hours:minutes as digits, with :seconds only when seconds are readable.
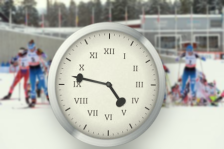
4:47
